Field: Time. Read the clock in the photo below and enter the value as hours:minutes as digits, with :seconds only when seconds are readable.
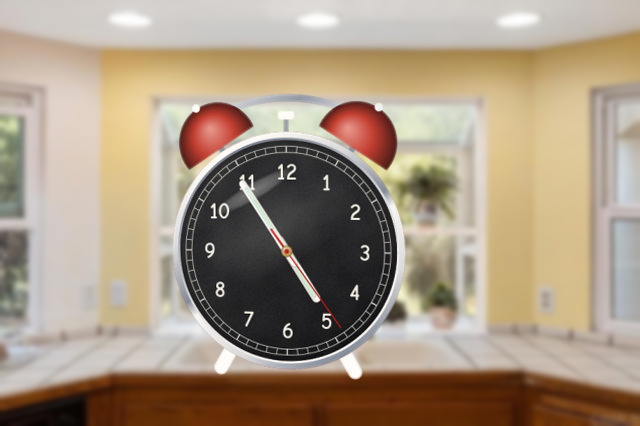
4:54:24
